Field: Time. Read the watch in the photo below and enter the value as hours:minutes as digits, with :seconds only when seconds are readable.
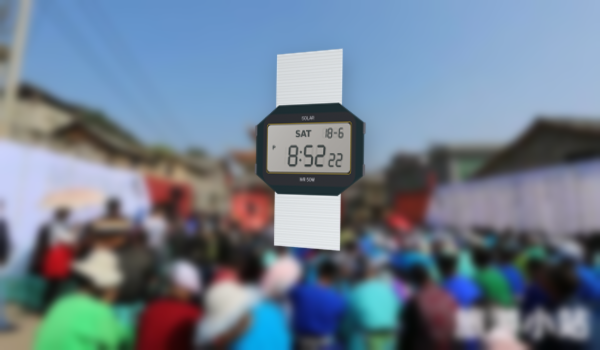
8:52:22
